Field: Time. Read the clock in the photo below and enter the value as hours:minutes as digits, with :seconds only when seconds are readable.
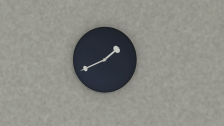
1:41
